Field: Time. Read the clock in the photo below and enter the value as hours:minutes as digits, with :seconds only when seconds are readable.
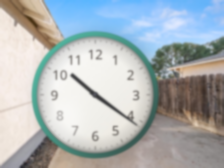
10:21
